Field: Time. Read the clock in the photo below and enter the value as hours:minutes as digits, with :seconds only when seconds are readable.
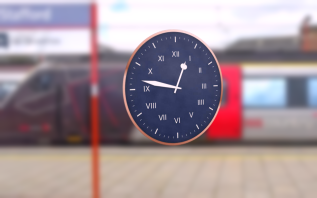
12:47
